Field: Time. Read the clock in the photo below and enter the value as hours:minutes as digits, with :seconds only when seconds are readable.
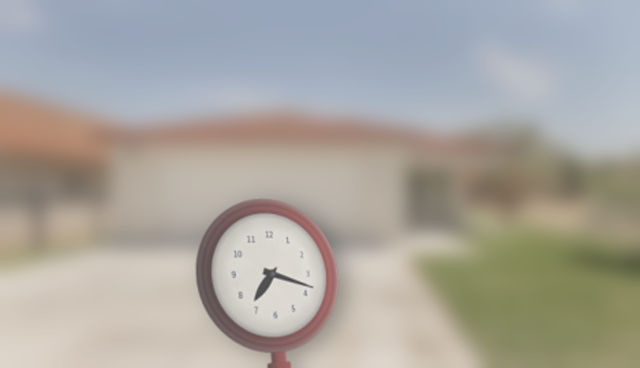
7:18
